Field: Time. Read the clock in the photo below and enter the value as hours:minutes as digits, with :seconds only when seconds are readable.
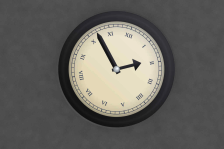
1:52
